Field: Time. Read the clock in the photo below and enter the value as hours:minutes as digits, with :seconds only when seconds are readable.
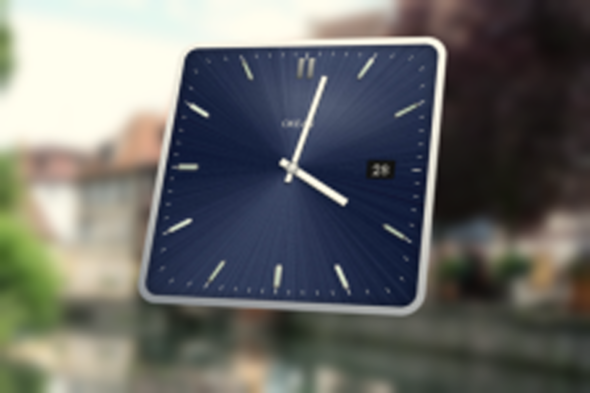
4:02
